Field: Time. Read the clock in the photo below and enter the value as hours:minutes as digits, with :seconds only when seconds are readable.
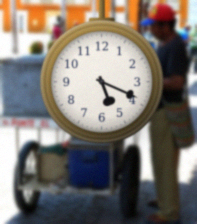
5:19
